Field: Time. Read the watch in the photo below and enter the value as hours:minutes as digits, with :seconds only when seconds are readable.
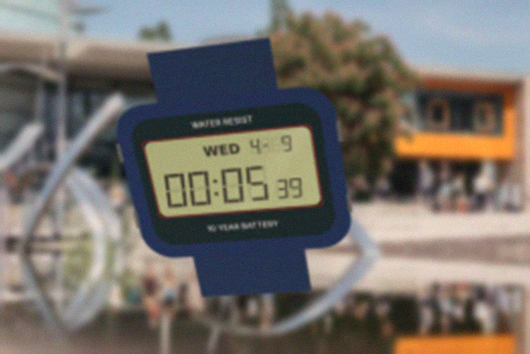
0:05:39
